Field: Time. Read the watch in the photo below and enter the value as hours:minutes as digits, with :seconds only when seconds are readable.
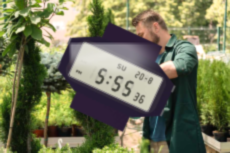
5:55
